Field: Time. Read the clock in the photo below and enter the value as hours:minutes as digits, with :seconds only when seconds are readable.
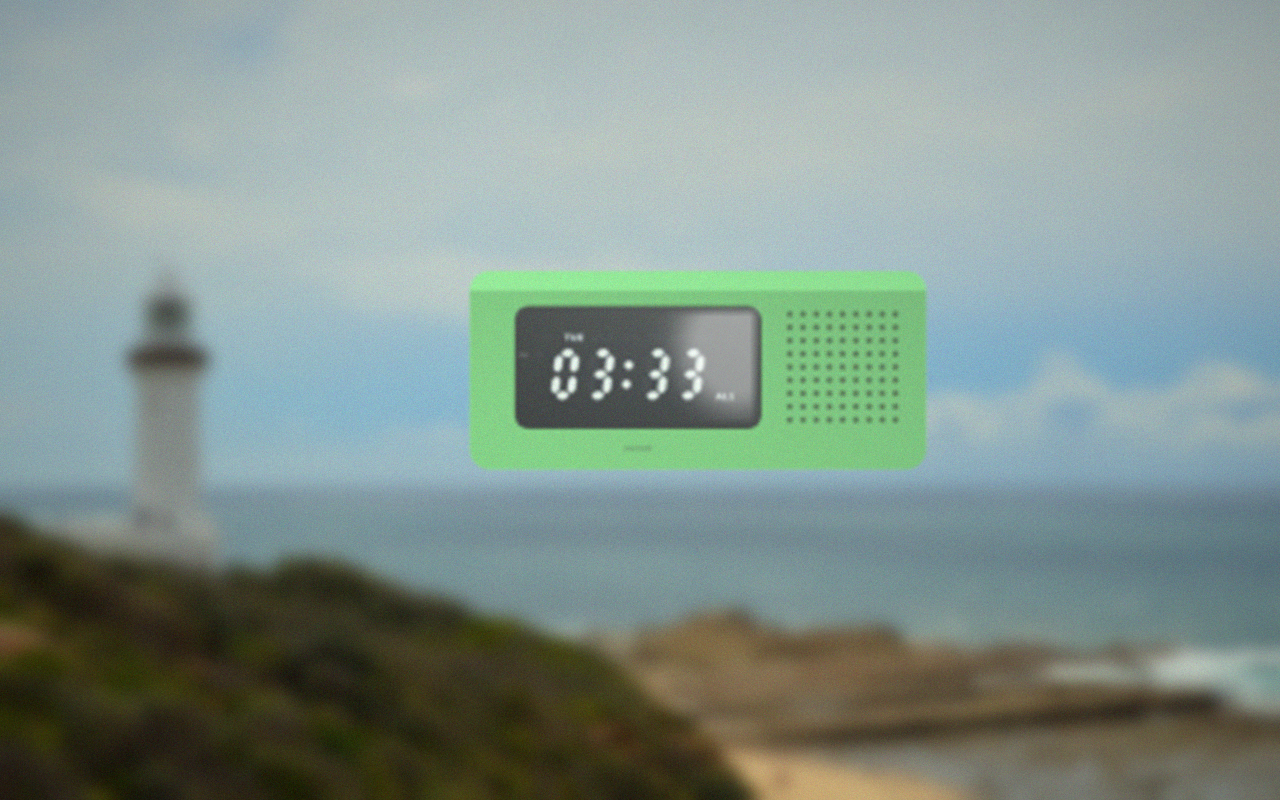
3:33
